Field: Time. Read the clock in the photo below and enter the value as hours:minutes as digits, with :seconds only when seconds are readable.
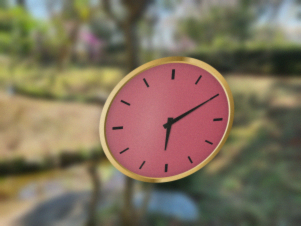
6:10
